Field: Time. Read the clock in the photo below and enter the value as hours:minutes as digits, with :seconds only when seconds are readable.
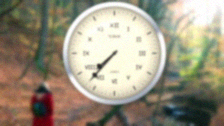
7:37
